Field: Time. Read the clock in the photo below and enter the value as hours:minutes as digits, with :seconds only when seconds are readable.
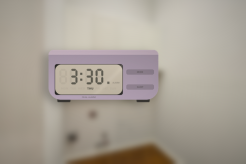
3:30
